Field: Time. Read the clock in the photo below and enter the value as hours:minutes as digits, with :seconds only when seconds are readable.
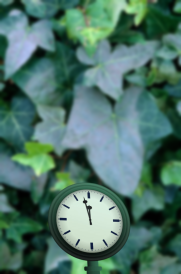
11:58
